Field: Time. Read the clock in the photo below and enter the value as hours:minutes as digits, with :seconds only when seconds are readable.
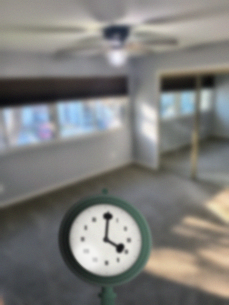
4:01
